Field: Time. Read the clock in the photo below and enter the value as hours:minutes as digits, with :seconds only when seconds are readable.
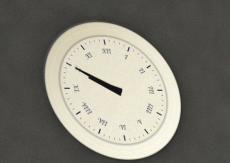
9:50
